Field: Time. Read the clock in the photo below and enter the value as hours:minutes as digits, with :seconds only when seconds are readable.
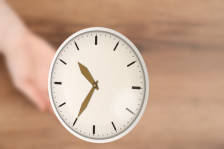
10:35
